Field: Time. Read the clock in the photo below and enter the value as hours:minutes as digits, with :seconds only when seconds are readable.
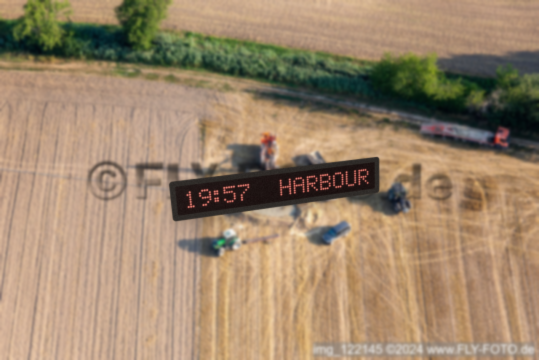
19:57
